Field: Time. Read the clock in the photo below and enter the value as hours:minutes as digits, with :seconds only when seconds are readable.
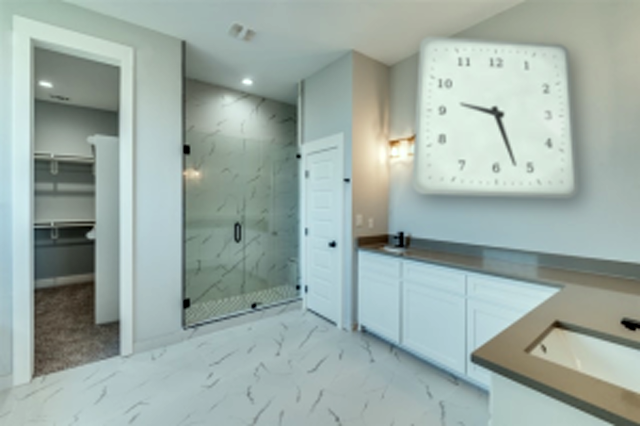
9:27
